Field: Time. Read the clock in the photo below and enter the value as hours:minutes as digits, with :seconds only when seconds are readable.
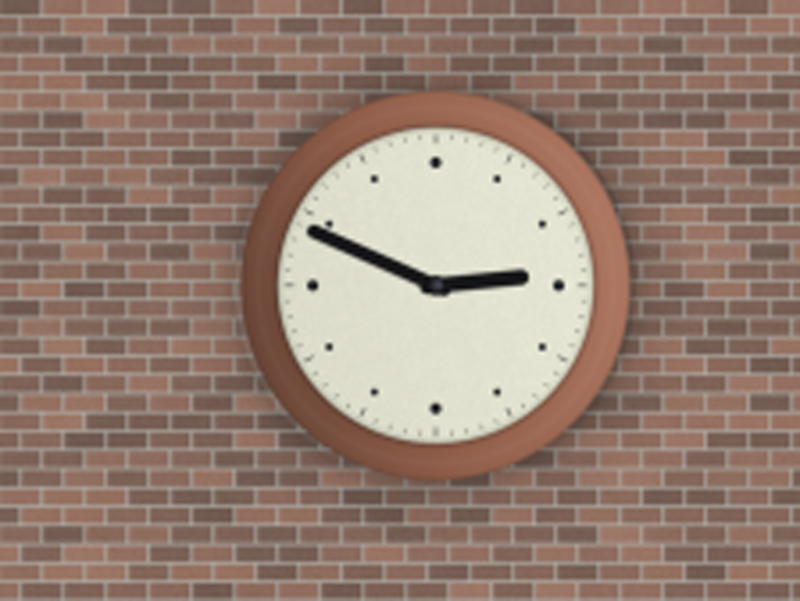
2:49
